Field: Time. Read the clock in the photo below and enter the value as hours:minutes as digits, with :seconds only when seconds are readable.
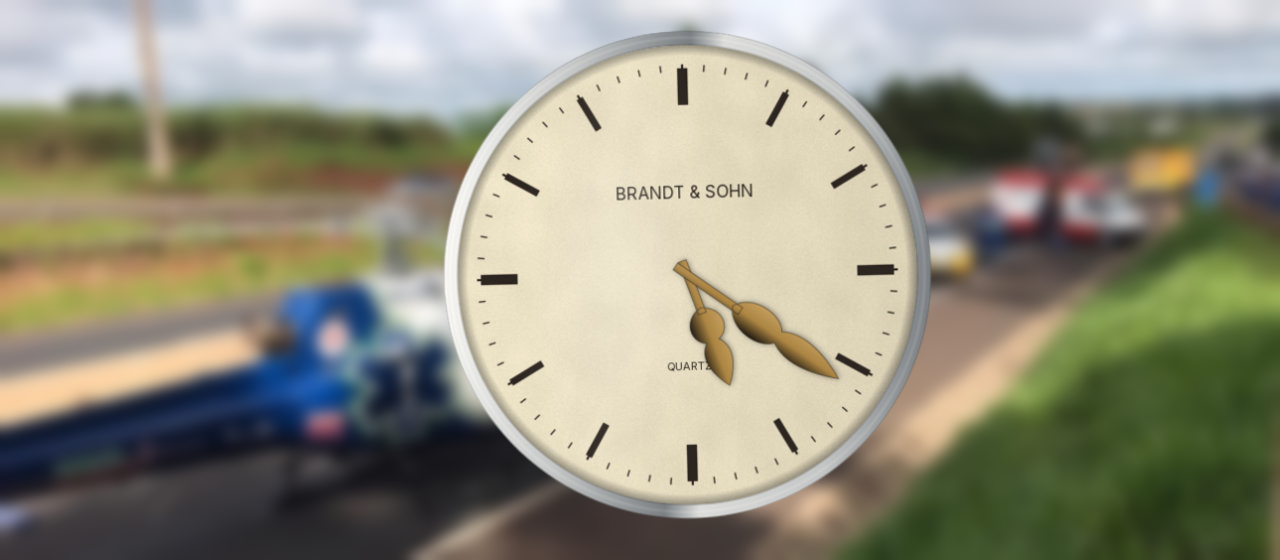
5:21
